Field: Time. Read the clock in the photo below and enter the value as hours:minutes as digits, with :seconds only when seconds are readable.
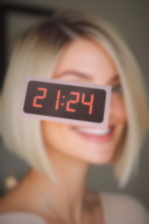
21:24
